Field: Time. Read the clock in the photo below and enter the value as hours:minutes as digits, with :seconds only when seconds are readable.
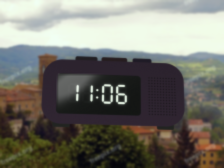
11:06
